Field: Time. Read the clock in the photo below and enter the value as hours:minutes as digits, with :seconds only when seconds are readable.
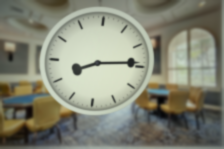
8:14
